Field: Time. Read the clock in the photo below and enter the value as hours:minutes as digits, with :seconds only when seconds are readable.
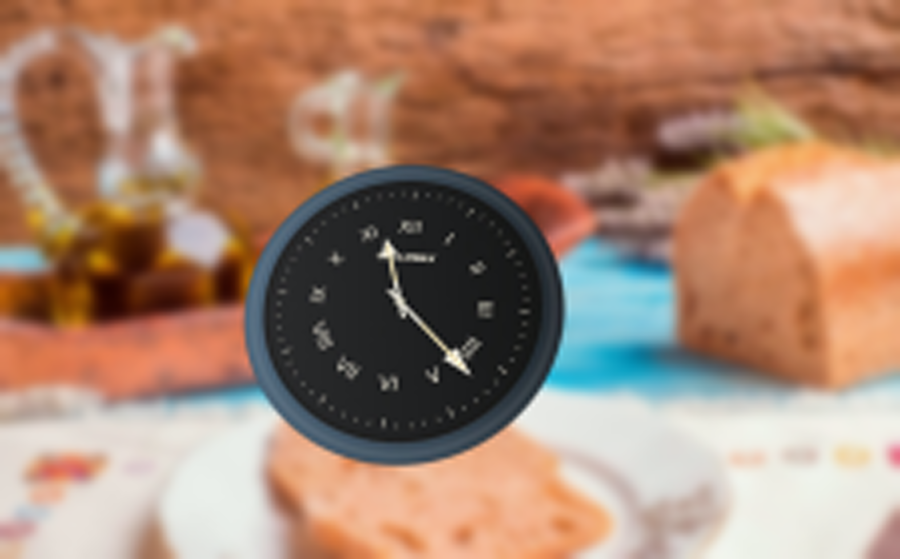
11:22
